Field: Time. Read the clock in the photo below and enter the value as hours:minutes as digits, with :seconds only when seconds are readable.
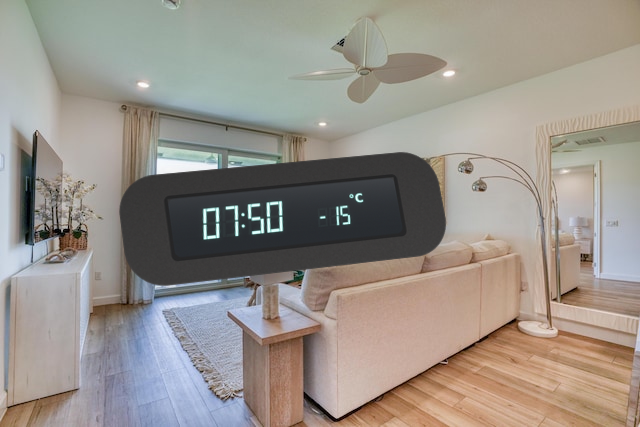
7:50
